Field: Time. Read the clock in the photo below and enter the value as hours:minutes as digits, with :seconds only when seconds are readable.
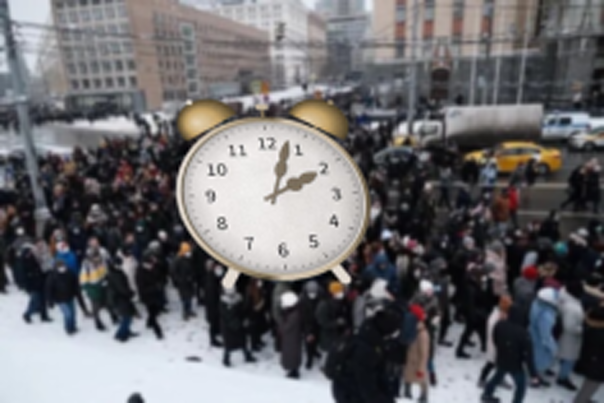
2:03
